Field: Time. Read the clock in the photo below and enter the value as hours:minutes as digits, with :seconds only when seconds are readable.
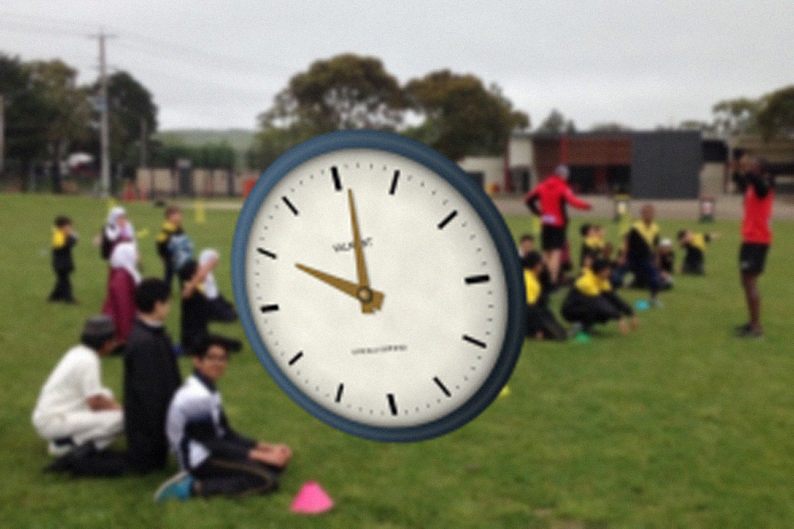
10:01
